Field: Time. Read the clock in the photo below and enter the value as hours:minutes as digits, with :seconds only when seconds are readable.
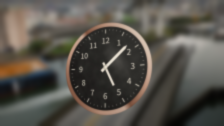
5:08
